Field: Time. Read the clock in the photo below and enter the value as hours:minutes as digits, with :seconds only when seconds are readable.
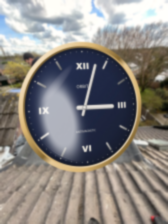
3:03
